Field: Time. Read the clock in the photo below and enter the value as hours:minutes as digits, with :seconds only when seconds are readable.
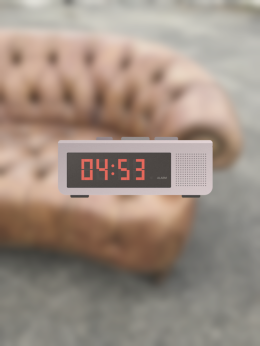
4:53
